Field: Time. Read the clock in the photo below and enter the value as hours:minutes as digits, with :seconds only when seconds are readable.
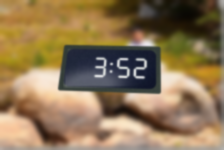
3:52
